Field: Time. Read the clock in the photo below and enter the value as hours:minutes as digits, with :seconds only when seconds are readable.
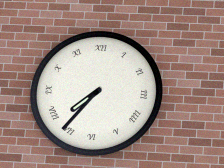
7:36
